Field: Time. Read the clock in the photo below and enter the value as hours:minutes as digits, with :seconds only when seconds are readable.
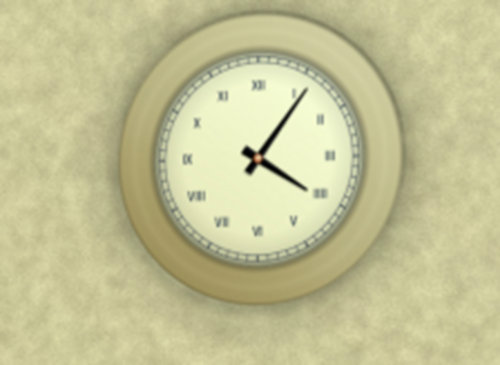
4:06
